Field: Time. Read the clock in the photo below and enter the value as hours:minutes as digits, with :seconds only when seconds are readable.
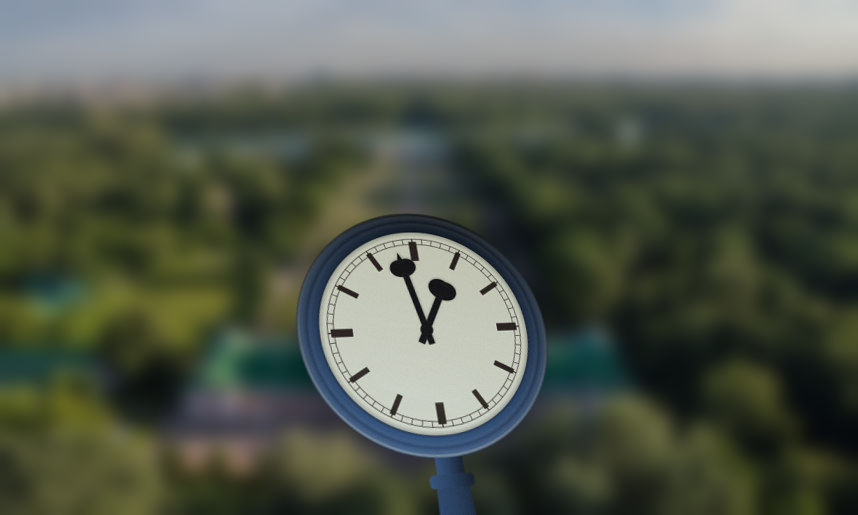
12:58
